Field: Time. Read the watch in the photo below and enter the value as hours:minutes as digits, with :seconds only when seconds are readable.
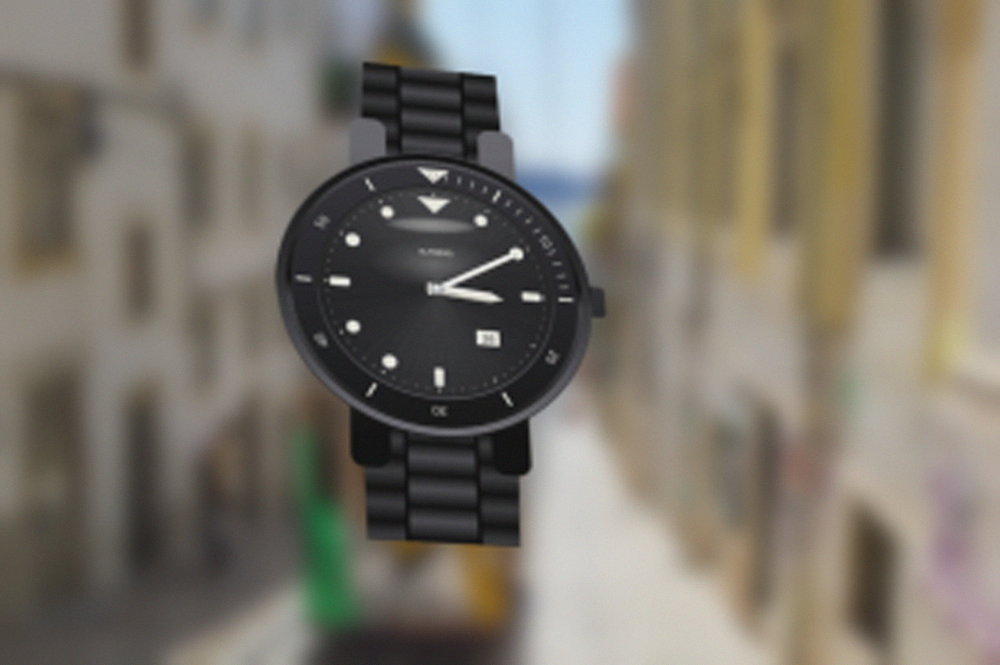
3:10
